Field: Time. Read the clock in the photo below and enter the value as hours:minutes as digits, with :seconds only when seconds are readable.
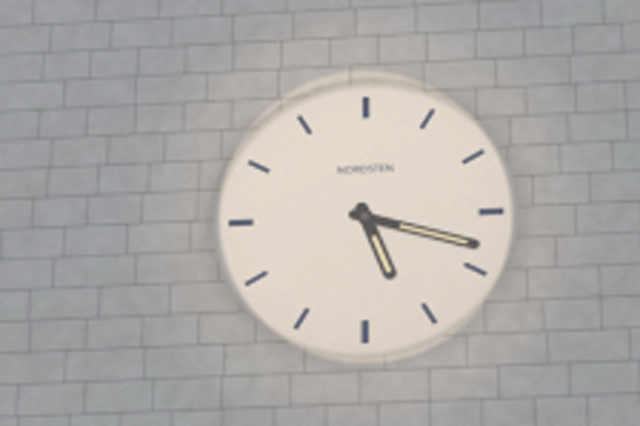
5:18
